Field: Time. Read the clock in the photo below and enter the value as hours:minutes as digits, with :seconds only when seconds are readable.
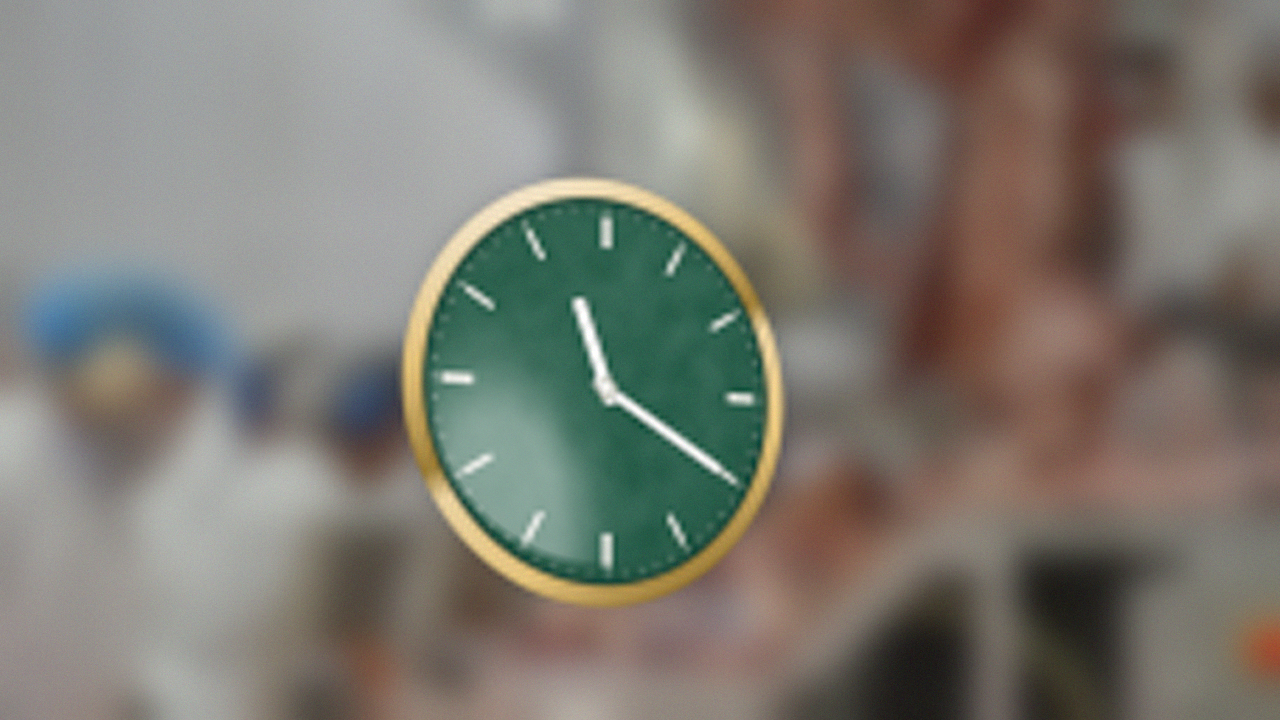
11:20
